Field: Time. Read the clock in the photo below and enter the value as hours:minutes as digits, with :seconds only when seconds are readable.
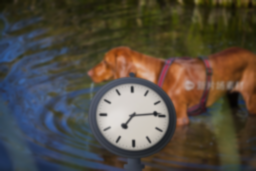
7:14
